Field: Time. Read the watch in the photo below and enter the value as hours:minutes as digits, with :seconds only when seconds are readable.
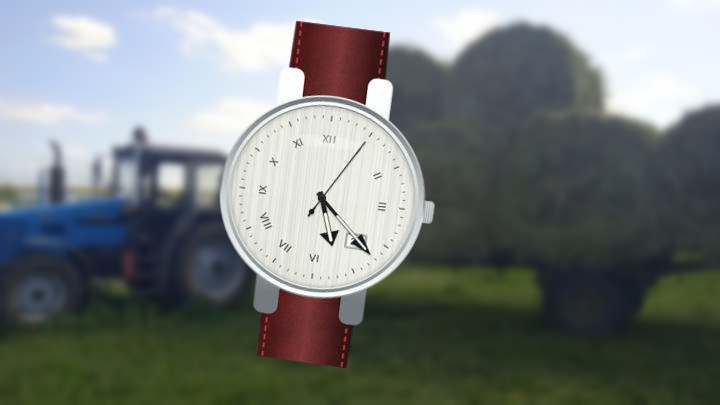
5:22:05
